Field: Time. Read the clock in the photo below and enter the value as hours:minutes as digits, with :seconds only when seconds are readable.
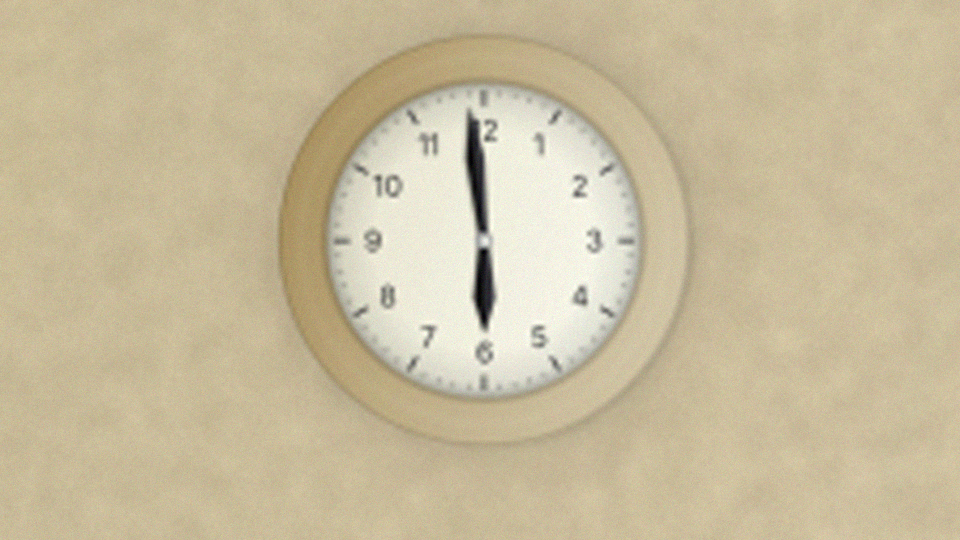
5:59
